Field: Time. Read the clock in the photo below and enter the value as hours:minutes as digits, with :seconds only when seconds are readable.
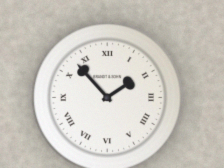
1:53
